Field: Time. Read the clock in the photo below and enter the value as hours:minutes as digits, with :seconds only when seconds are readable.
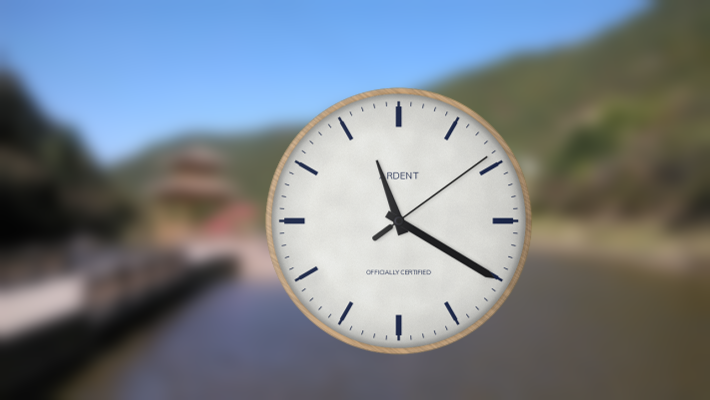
11:20:09
